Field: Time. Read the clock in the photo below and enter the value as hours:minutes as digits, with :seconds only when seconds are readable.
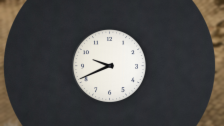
9:41
